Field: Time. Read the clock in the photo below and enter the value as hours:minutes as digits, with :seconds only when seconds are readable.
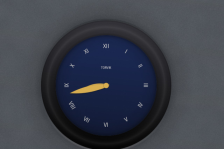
8:43
